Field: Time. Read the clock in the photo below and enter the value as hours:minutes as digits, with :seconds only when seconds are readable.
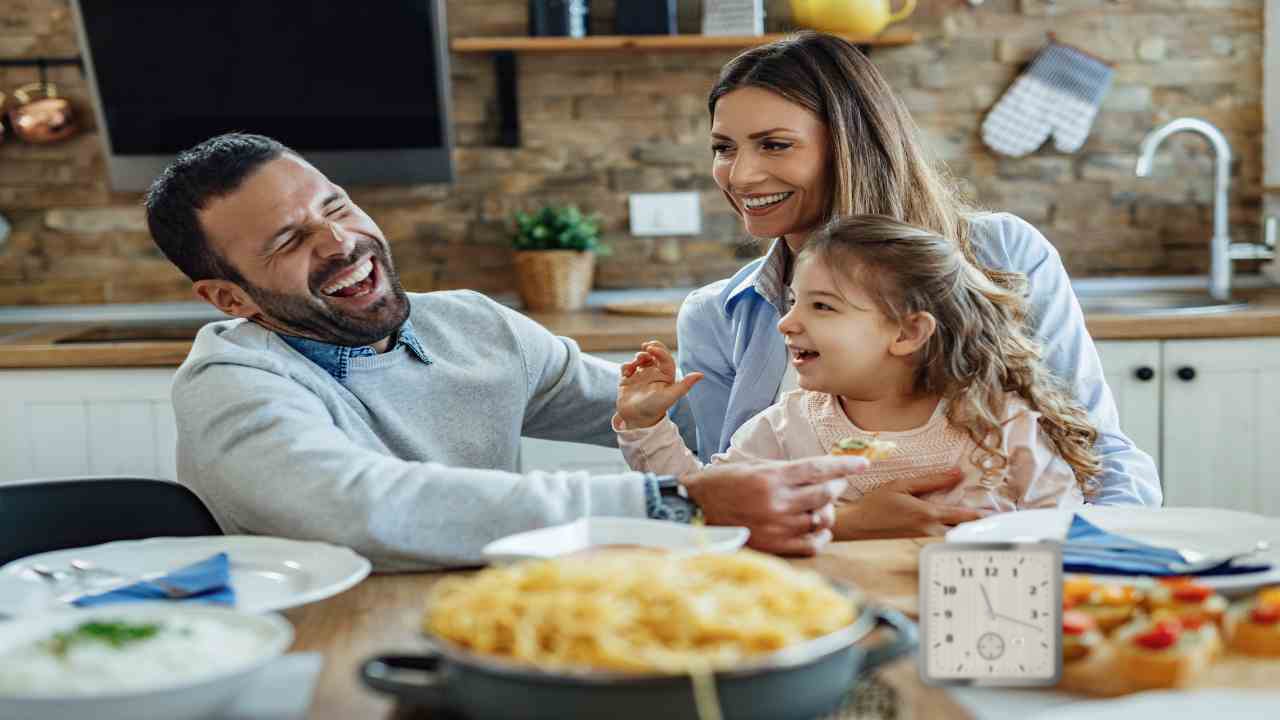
11:18
